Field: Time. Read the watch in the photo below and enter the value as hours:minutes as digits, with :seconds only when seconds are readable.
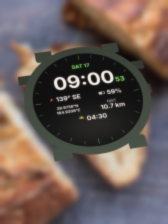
9:00
